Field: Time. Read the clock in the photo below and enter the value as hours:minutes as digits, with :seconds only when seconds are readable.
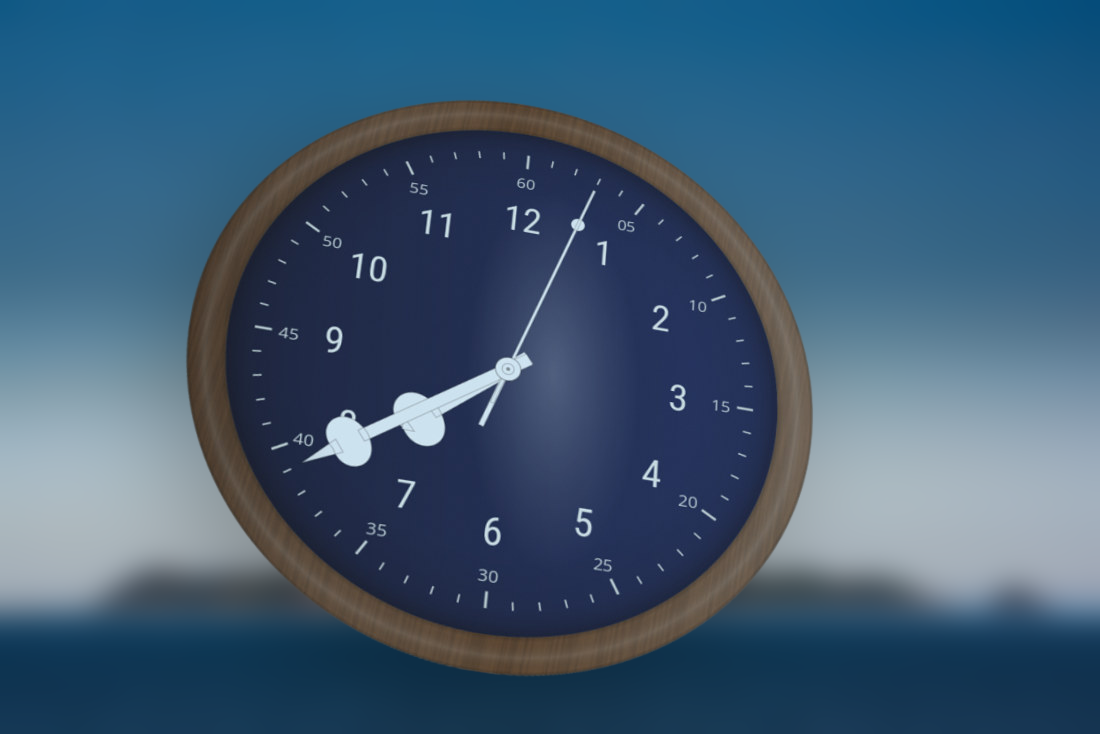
7:39:03
